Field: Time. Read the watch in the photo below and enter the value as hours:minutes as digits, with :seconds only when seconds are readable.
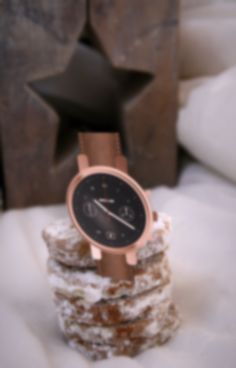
10:20
